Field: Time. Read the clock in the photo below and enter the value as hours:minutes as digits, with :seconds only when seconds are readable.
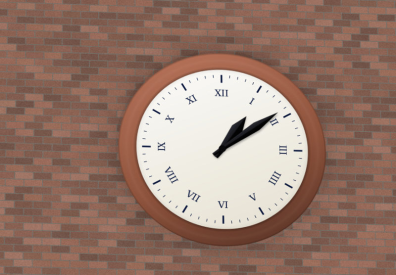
1:09
